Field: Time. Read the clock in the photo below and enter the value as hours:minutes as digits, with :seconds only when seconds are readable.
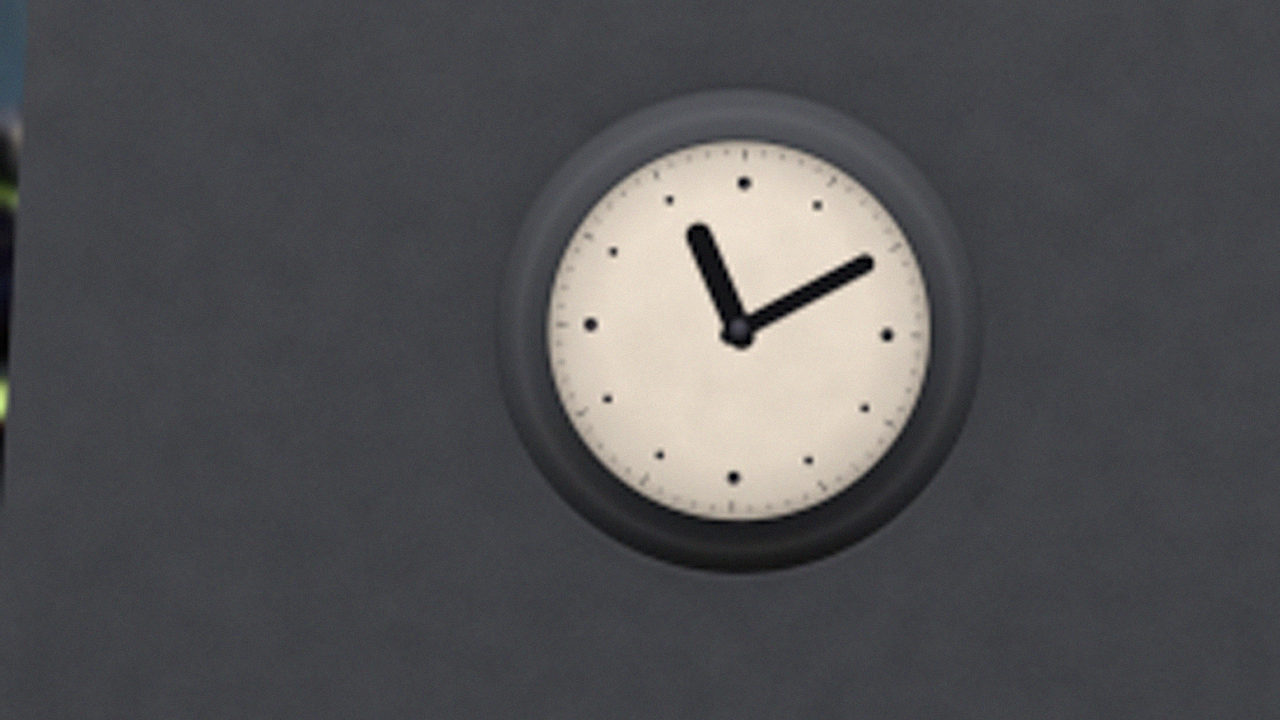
11:10
